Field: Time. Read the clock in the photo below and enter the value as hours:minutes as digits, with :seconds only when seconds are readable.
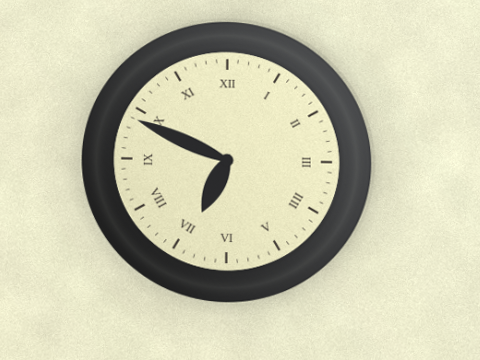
6:49
